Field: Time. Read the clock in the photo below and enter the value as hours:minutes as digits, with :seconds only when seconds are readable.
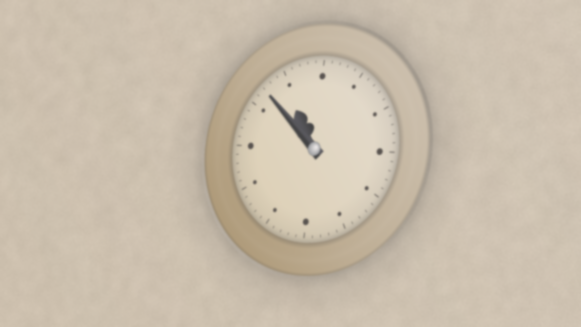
10:52
